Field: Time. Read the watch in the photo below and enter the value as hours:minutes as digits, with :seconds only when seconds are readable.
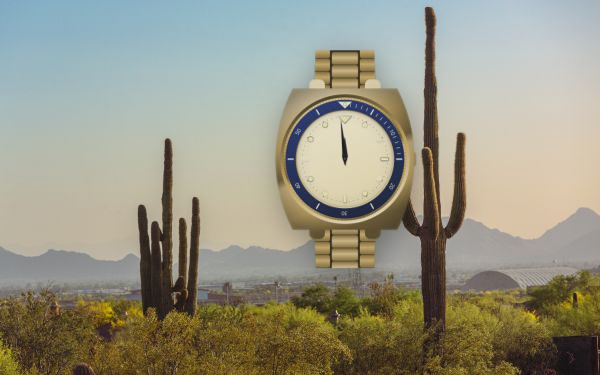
11:59
